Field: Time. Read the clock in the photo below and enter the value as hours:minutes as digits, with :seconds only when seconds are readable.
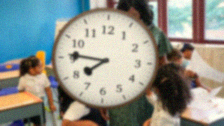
7:46
